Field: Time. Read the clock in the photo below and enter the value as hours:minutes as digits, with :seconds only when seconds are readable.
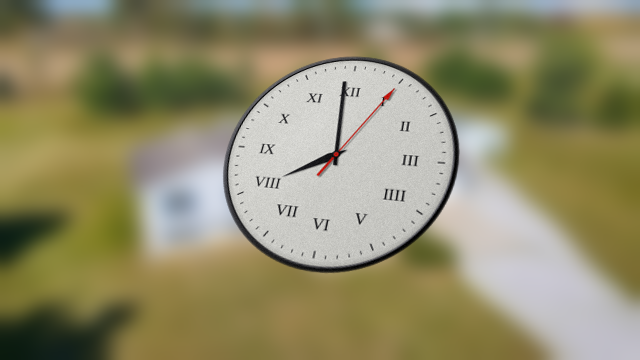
7:59:05
